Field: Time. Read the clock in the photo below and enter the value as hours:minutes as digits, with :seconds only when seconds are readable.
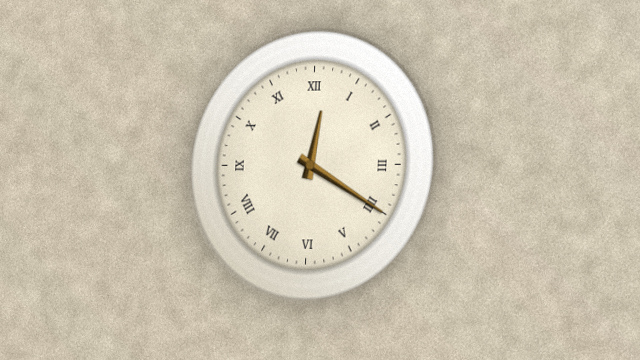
12:20
